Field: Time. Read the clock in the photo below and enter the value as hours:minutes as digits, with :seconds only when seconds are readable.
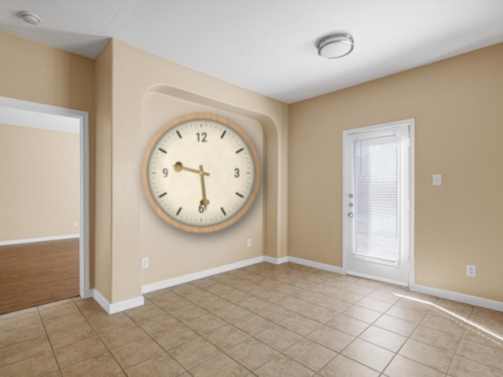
9:29
